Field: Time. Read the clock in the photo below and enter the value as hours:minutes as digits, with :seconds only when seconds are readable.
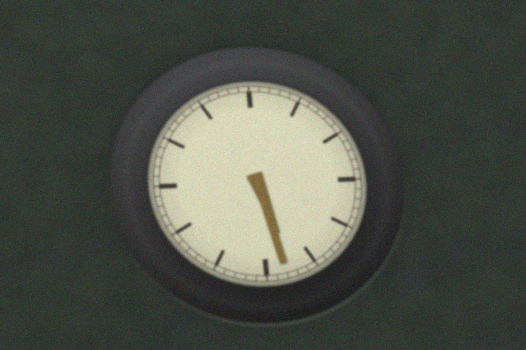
5:28
